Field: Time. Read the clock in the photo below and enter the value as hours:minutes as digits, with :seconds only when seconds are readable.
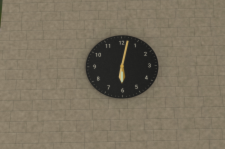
6:02
